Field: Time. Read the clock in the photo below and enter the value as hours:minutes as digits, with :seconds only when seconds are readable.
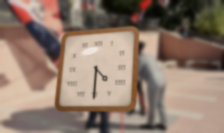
4:30
